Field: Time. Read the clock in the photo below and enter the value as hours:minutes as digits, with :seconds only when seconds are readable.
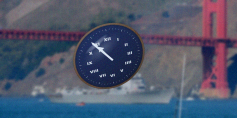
10:54
